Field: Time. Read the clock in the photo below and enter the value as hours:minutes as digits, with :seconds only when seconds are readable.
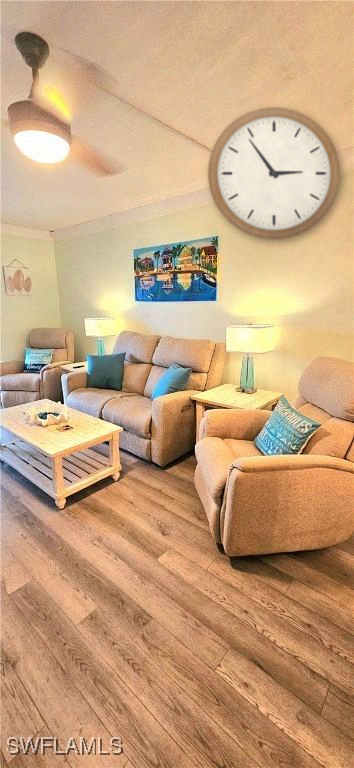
2:54
